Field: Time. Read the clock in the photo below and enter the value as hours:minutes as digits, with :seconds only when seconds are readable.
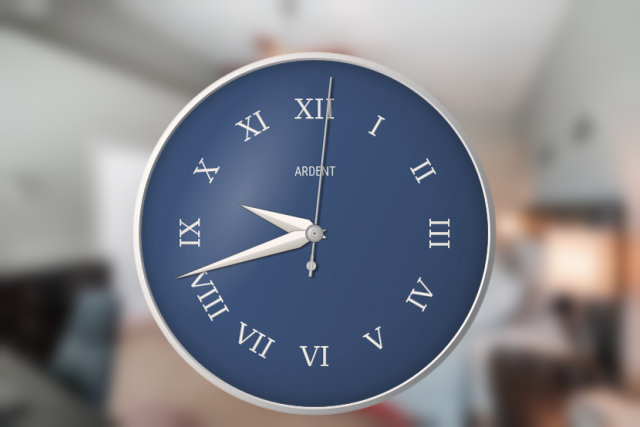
9:42:01
